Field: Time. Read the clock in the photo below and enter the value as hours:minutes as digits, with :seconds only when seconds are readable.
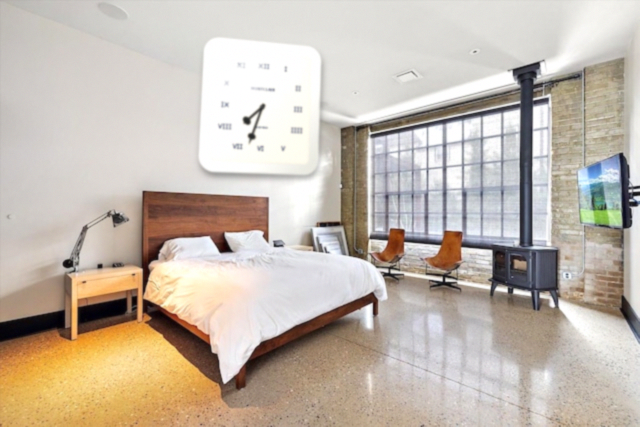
7:33
